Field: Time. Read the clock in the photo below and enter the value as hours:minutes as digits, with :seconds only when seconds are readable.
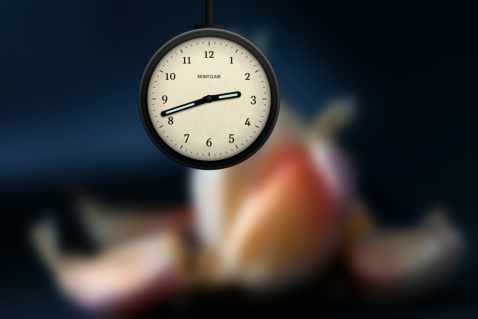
2:42
